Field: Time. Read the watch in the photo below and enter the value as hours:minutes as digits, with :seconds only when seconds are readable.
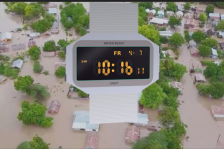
10:16:11
